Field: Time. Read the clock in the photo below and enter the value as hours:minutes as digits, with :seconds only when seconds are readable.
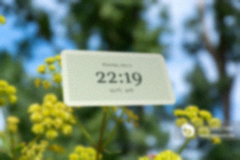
22:19
